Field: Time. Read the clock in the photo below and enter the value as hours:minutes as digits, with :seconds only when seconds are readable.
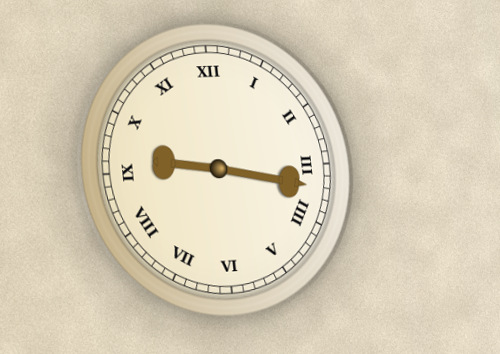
9:17
